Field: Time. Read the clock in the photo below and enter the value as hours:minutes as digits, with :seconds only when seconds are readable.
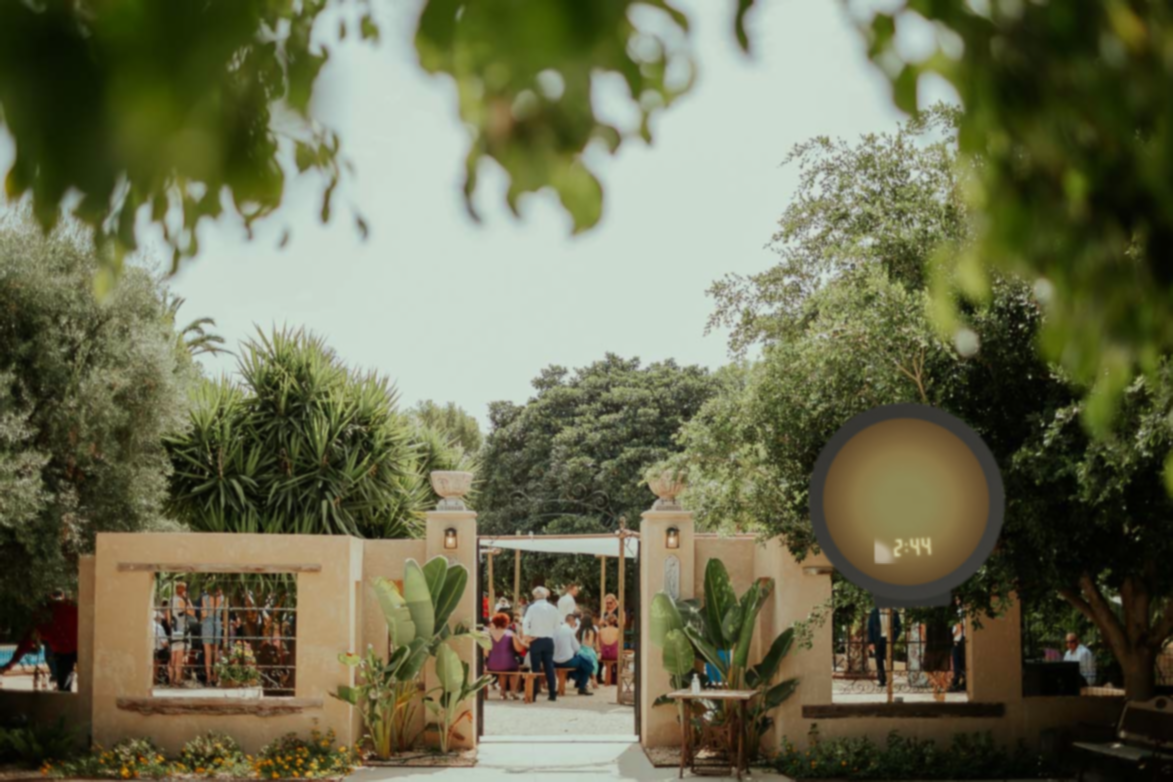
2:44
